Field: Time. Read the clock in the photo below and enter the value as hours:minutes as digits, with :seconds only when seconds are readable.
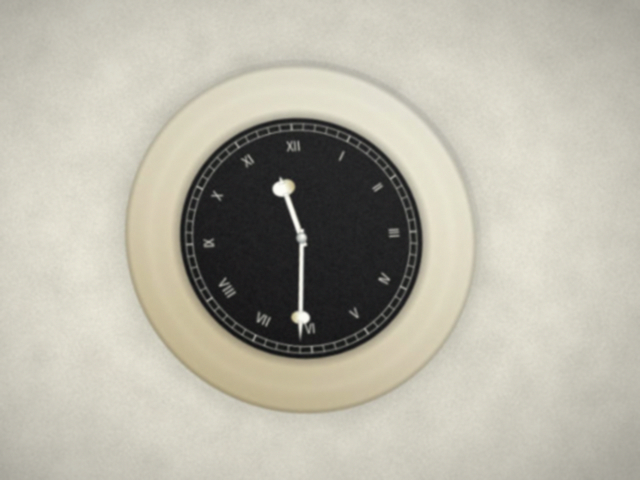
11:31
